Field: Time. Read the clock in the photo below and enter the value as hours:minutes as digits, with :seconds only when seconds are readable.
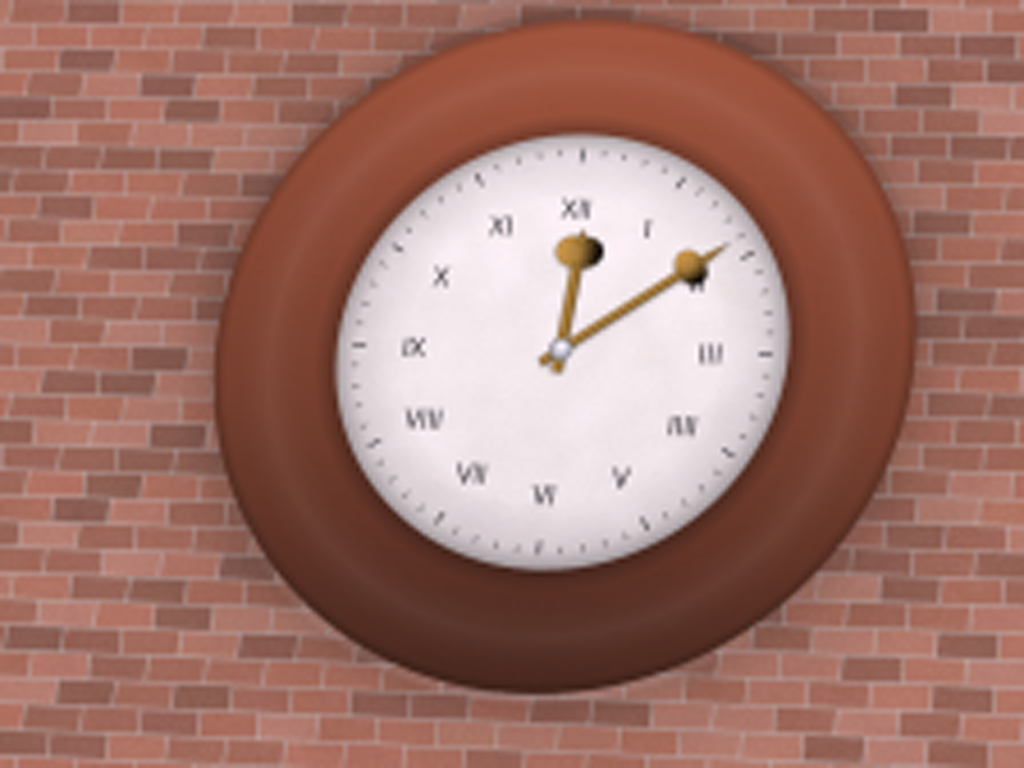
12:09
